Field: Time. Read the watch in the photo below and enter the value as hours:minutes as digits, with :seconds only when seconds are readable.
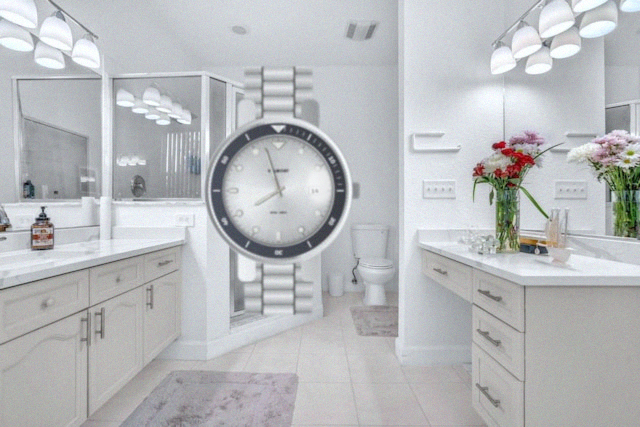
7:57
